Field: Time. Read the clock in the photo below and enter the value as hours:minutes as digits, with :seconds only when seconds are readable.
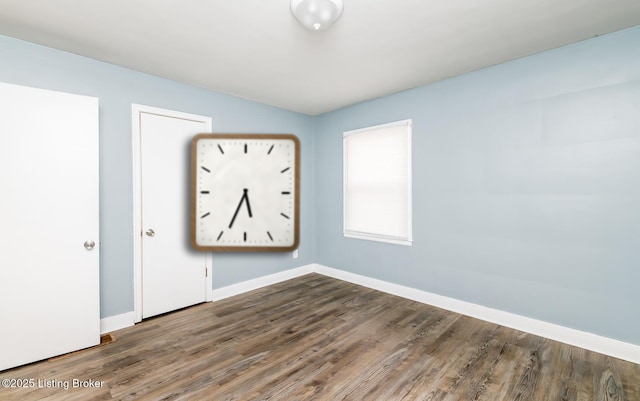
5:34
